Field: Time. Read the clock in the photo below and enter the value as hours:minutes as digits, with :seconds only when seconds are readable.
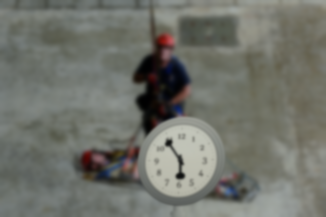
5:54
